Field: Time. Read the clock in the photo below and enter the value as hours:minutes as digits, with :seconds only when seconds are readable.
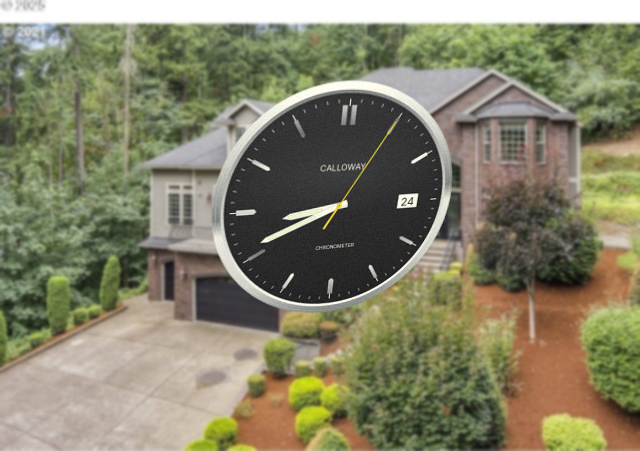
8:41:05
